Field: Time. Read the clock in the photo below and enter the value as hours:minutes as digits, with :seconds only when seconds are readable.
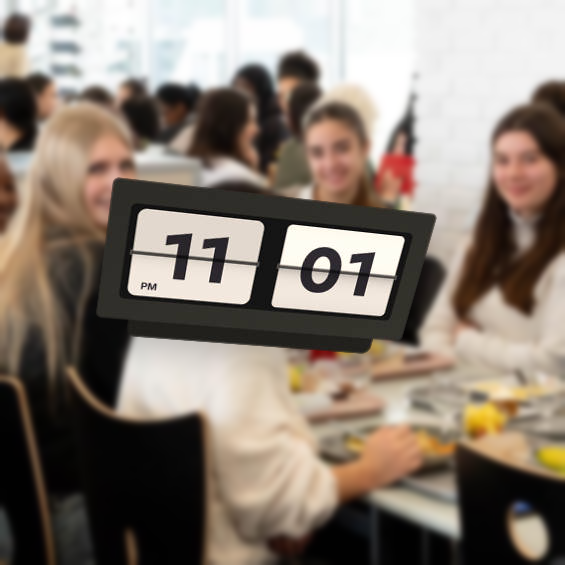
11:01
